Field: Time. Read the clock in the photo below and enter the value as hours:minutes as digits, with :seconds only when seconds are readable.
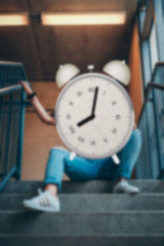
8:02
